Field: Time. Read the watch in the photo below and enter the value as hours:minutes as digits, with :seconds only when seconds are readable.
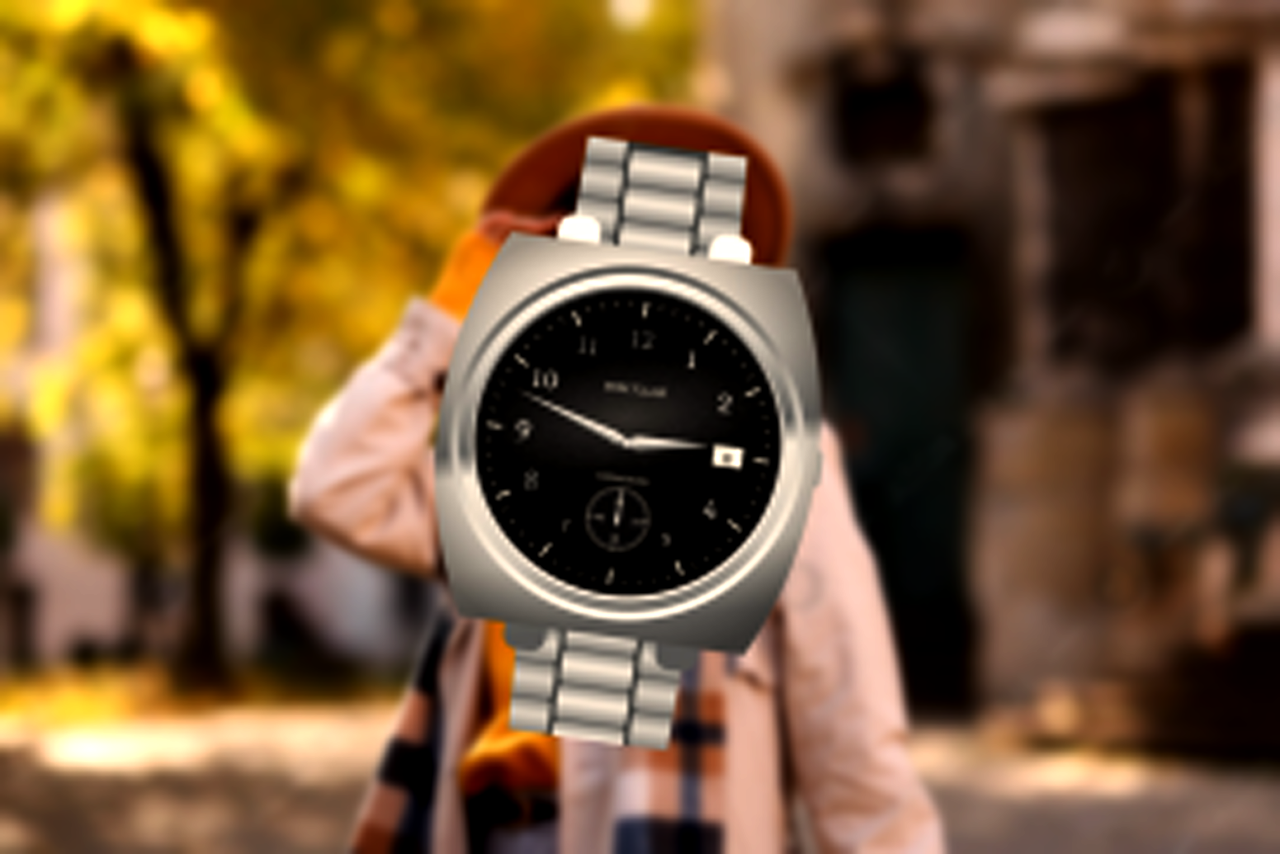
2:48
